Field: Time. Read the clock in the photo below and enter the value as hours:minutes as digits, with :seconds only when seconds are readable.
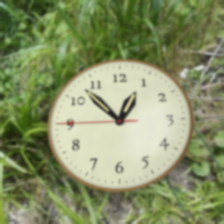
12:52:45
